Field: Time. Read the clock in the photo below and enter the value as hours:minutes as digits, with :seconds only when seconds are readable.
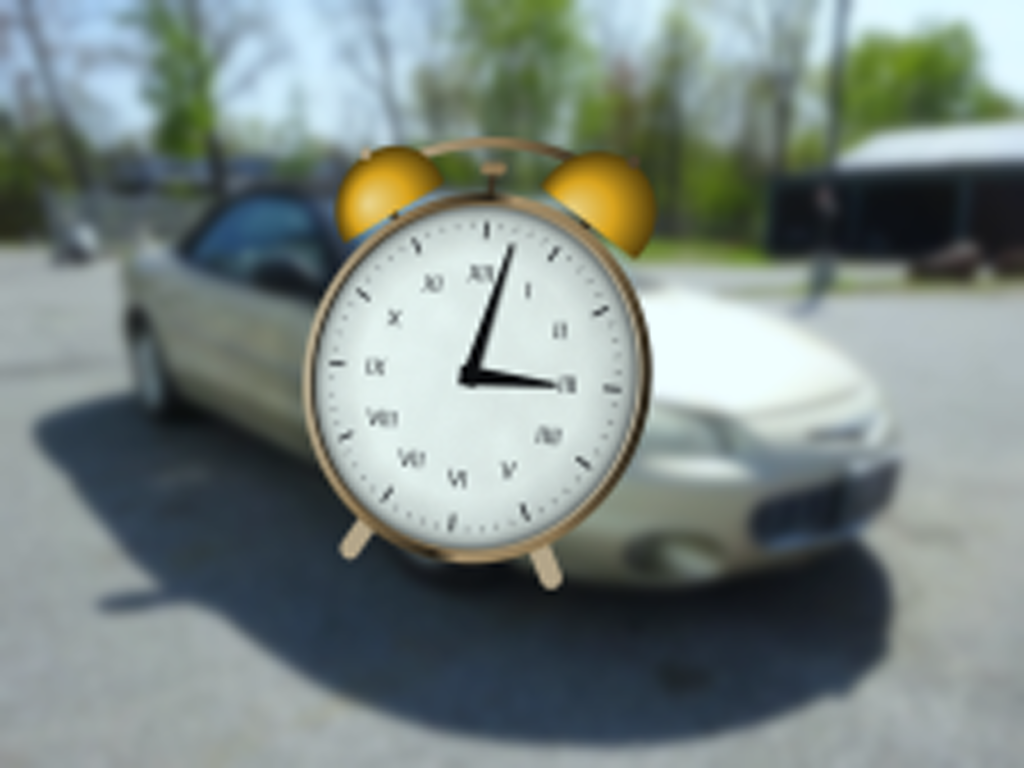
3:02
